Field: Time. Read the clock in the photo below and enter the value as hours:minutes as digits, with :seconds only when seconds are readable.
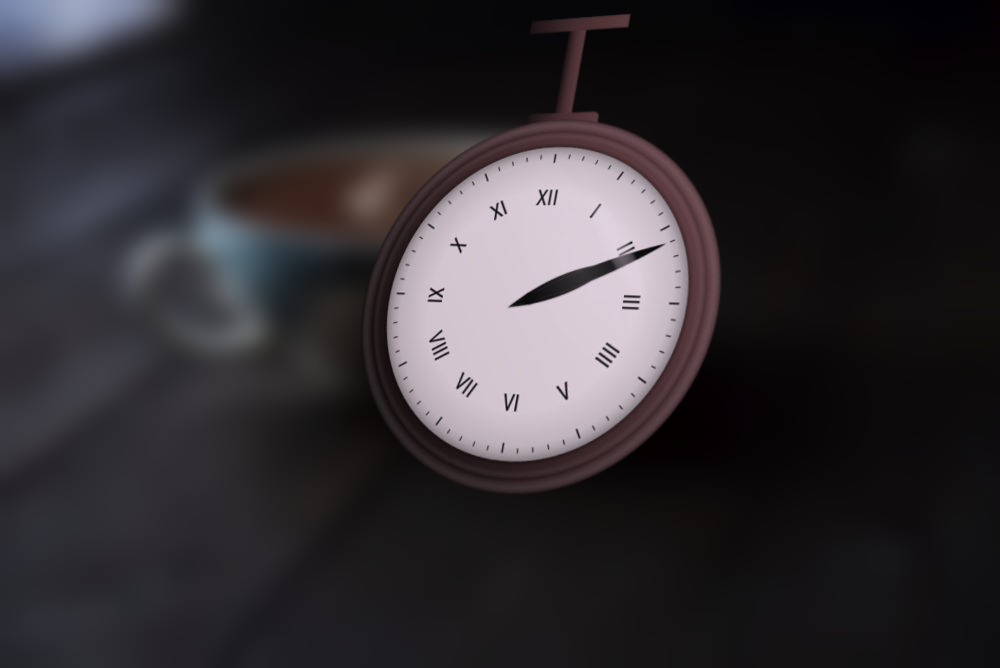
2:11
